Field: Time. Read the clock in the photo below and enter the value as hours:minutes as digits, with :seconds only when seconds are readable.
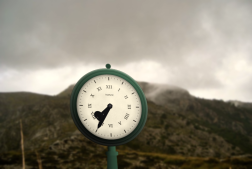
7:35
